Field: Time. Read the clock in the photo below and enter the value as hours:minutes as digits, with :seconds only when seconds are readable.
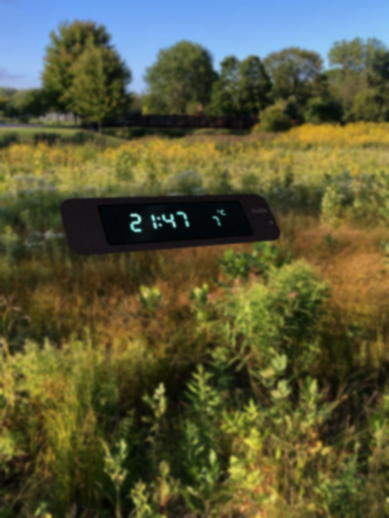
21:47
